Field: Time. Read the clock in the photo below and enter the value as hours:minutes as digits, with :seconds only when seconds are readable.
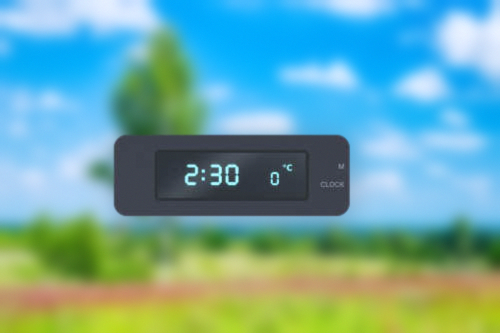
2:30
